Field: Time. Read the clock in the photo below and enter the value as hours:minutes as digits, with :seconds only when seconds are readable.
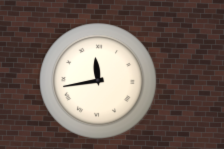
11:43
